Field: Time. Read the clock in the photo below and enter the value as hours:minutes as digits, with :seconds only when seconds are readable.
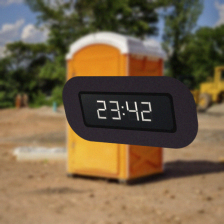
23:42
